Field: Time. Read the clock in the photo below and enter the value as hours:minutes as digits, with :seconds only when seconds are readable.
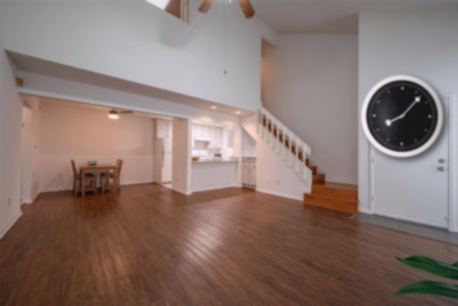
8:07
